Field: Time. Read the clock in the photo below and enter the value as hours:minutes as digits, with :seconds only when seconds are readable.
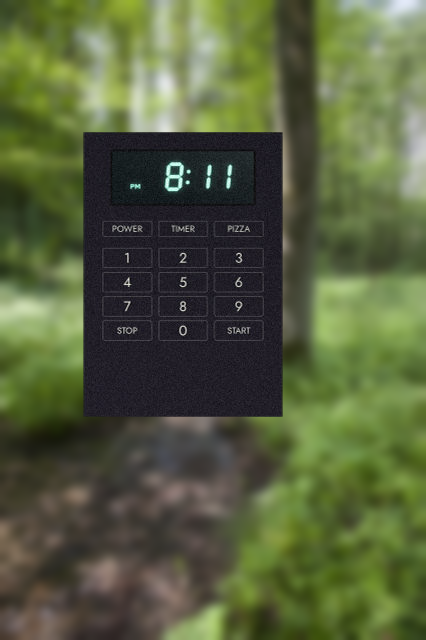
8:11
